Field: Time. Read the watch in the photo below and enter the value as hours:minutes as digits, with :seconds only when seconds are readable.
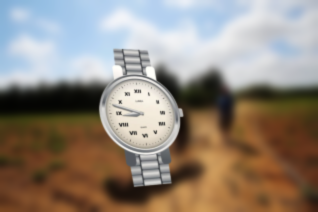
8:48
